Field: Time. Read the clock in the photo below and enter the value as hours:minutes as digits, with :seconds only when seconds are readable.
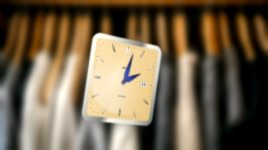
2:02
